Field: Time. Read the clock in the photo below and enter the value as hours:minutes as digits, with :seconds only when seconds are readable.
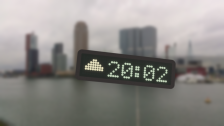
20:02
